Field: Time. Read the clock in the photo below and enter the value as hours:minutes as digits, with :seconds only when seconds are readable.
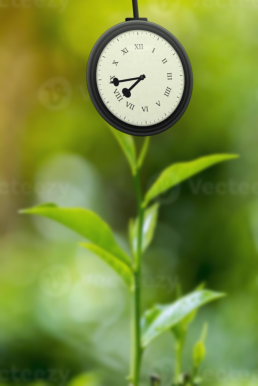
7:44
